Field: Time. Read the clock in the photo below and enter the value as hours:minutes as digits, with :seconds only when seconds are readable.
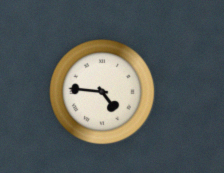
4:46
